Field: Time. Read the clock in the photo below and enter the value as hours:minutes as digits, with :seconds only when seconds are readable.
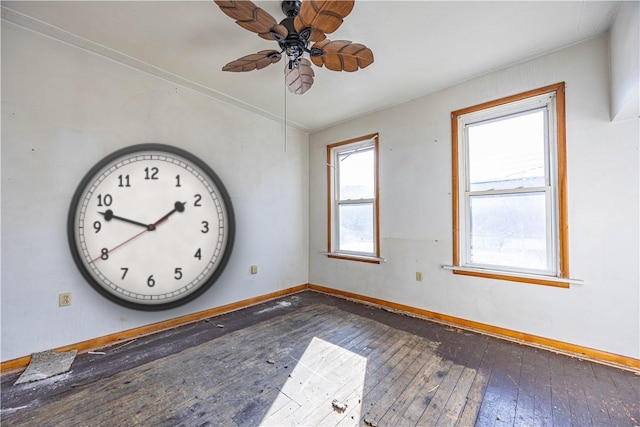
1:47:40
